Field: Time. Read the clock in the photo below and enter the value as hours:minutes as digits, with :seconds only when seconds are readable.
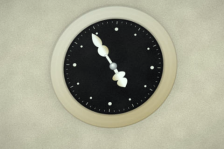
4:54
